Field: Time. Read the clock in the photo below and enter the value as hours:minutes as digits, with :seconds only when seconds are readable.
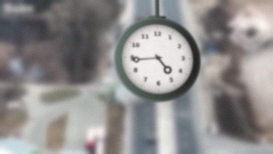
4:44
